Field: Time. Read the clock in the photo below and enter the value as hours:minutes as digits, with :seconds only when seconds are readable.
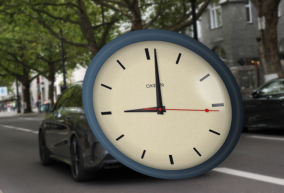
9:01:16
